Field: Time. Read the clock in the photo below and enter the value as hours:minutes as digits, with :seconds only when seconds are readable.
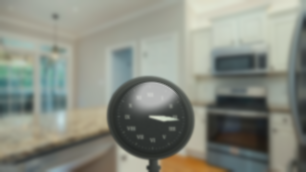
3:16
